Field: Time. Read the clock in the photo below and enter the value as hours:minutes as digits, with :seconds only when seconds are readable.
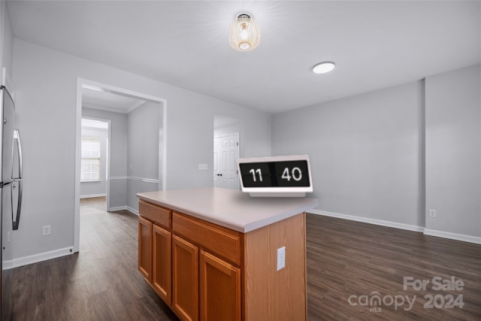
11:40
